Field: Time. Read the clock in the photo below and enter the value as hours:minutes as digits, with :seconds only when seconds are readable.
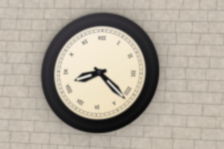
8:22
